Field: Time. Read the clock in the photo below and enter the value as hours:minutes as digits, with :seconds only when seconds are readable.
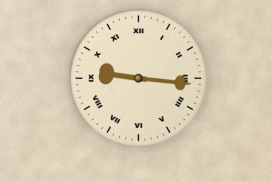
9:16
